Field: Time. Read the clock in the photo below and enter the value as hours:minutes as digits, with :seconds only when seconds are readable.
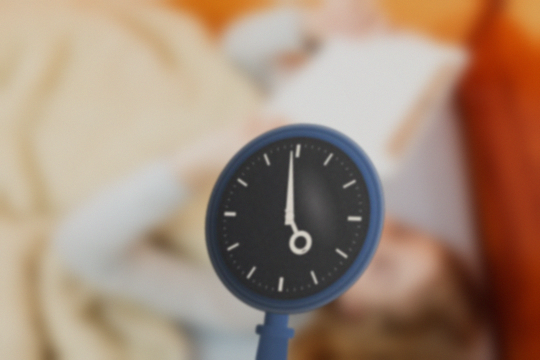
4:59
